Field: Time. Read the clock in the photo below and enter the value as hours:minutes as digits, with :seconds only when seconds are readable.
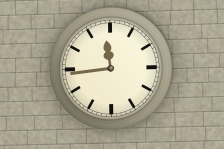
11:44
